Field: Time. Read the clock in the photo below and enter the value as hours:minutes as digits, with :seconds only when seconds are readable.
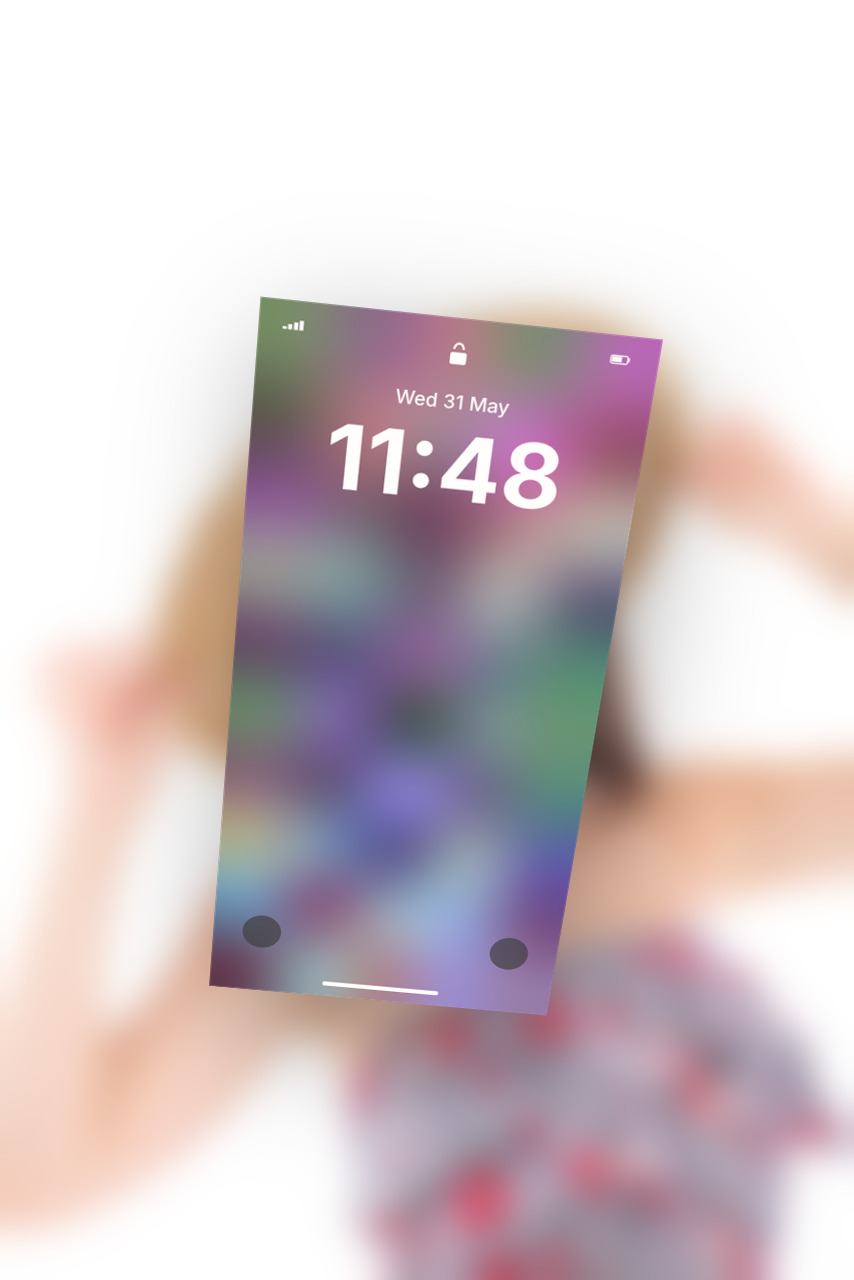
11:48
